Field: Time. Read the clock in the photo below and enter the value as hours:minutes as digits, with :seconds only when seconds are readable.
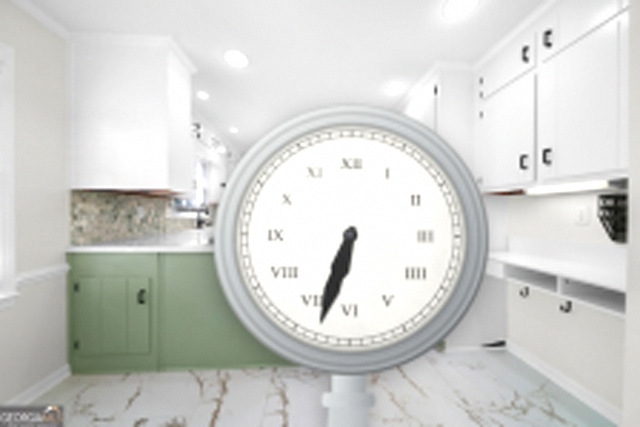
6:33
